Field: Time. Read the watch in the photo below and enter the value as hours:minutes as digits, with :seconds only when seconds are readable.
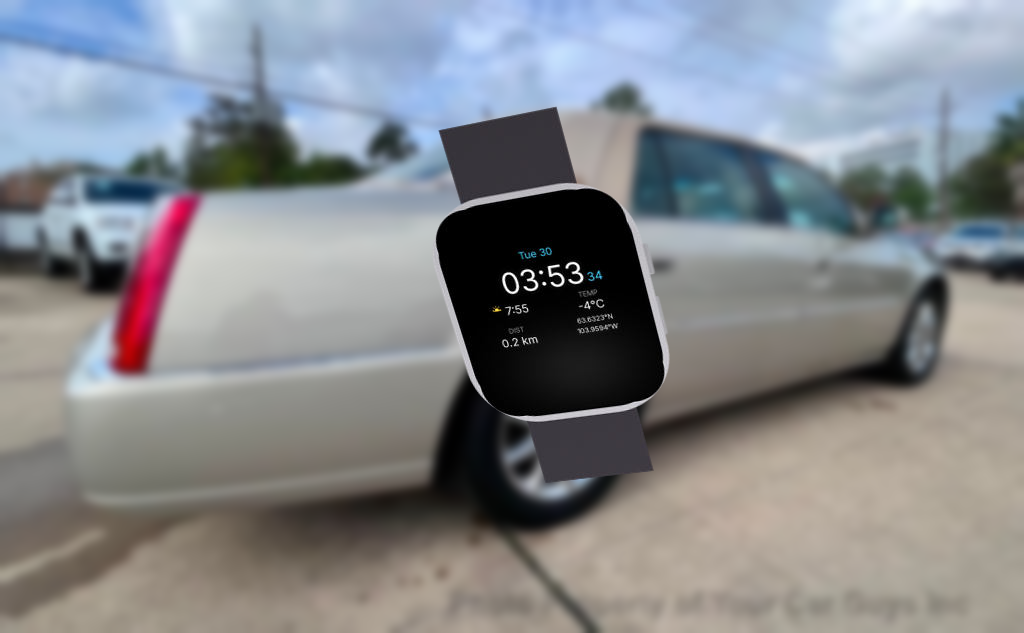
3:53:34
